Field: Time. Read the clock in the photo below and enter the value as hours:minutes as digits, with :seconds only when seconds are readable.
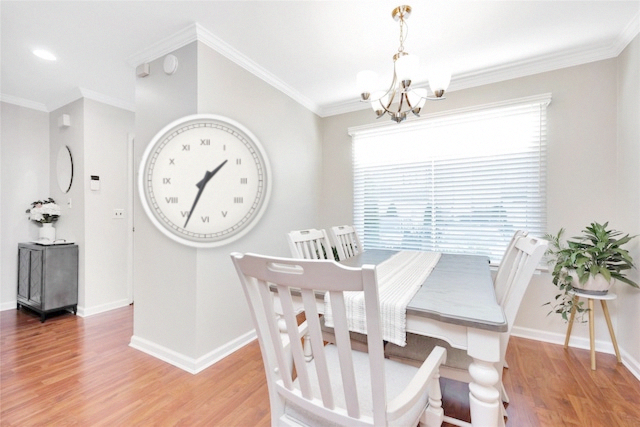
1:34
